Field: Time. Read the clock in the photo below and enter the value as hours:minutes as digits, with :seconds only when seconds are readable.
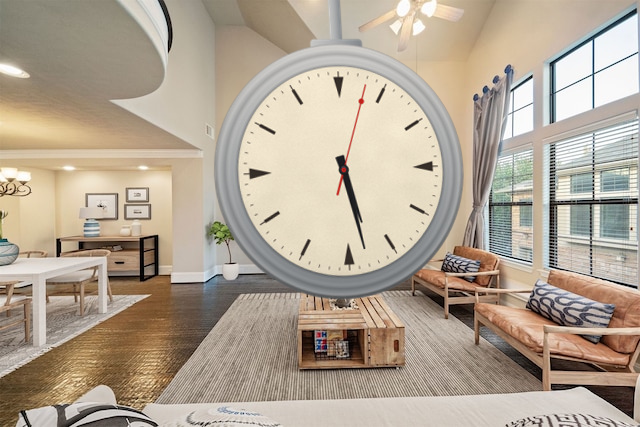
5:28:03
